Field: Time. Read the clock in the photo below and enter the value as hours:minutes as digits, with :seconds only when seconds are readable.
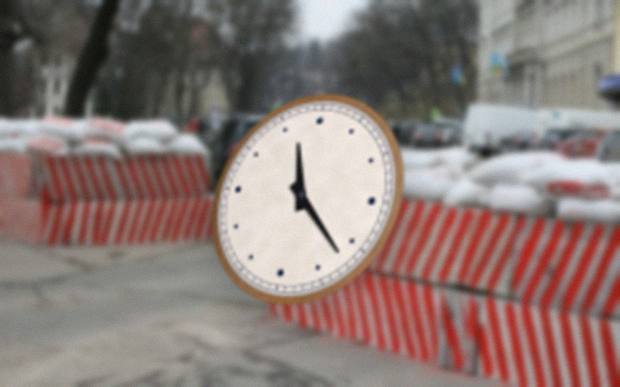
11:22
